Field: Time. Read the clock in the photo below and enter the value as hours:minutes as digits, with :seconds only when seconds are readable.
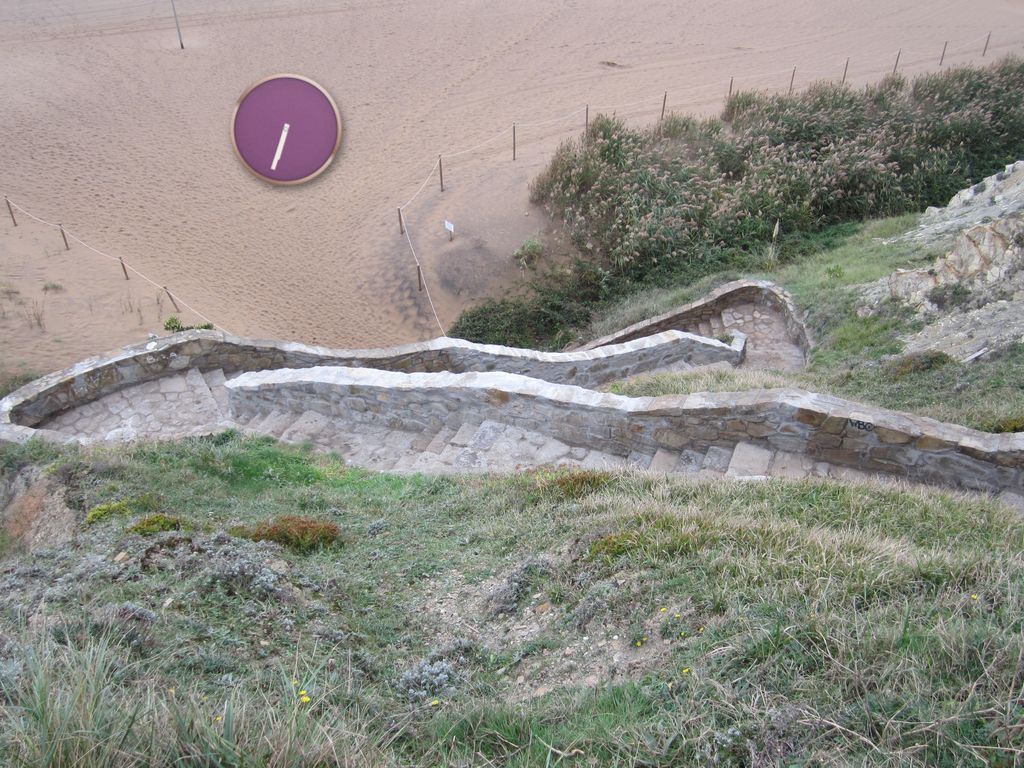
6:33
